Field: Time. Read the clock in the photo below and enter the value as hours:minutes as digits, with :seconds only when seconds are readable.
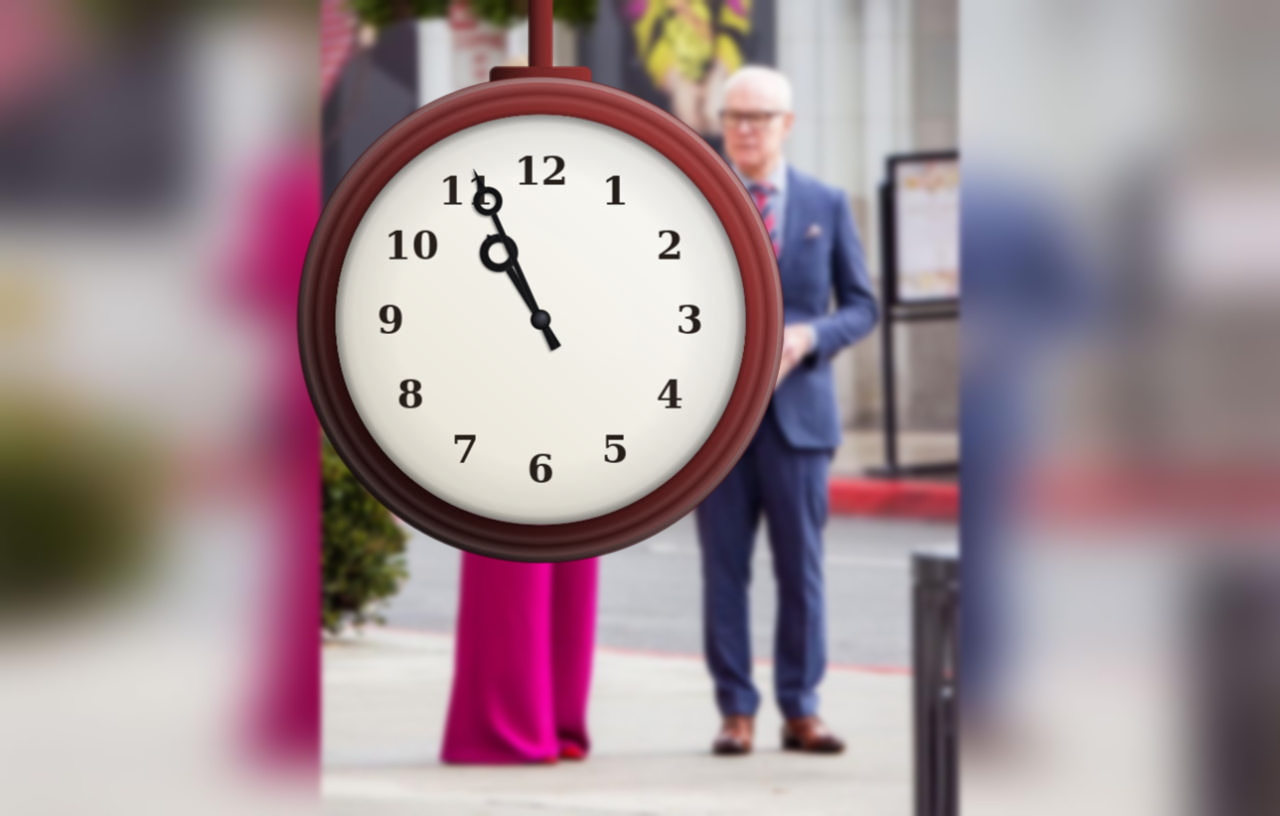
10:56
